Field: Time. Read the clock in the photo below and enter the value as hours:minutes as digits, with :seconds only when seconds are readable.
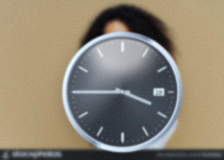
3:45
